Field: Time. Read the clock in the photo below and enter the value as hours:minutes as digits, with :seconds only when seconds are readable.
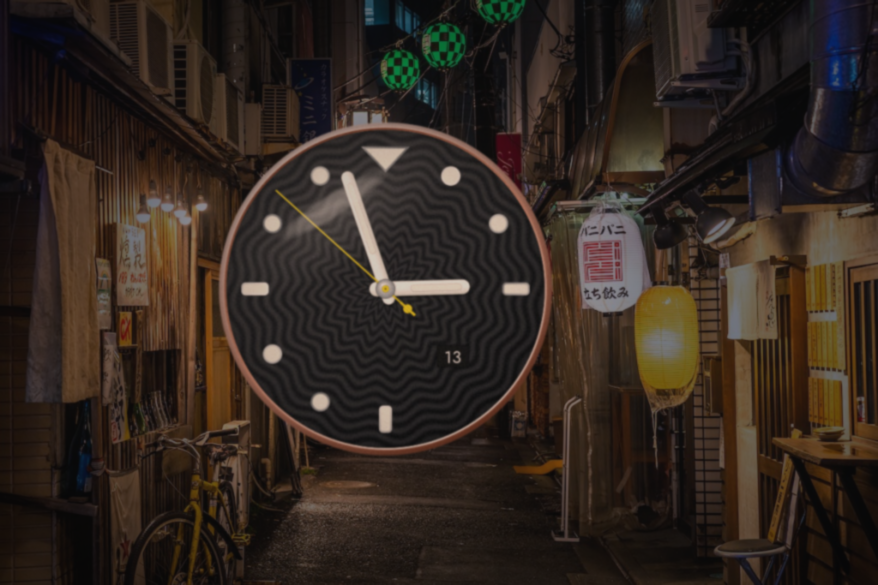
2:56:52
